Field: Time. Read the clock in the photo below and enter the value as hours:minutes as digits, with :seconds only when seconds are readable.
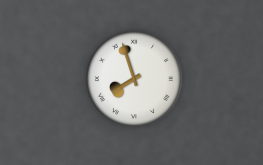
7:57
